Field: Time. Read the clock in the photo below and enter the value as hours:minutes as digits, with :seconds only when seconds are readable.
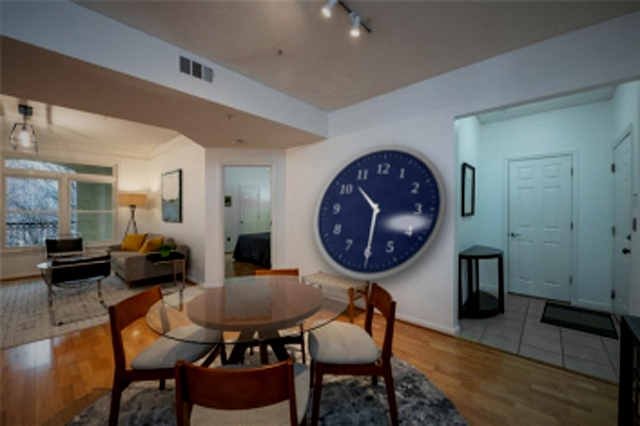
10:30
